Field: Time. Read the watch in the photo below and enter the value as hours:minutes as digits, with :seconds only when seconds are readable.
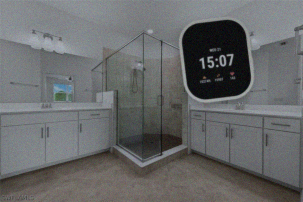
15:07
